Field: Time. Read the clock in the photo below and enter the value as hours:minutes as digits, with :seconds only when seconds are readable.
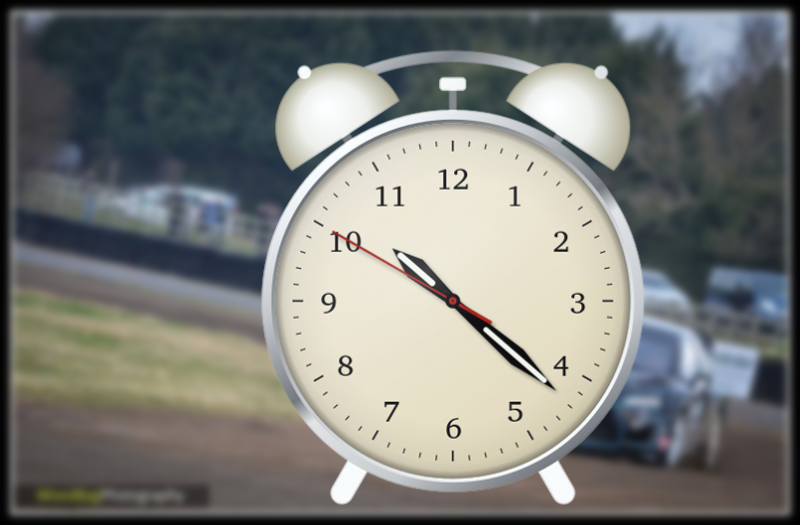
10:21:50
